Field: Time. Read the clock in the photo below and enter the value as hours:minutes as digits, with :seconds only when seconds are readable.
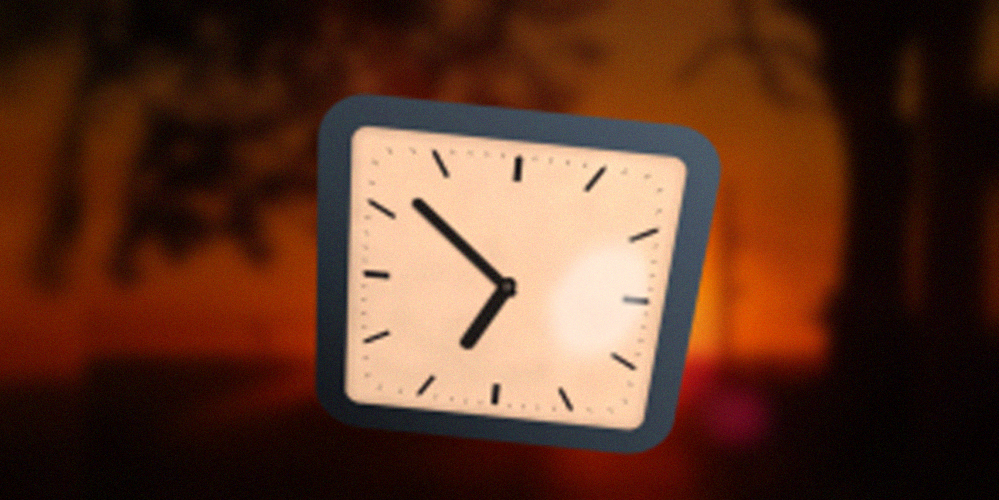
6:52
